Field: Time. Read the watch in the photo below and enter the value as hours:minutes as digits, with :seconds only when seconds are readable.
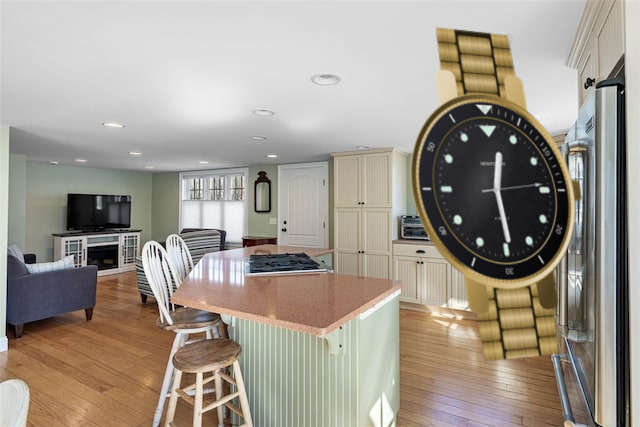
12:29:14
